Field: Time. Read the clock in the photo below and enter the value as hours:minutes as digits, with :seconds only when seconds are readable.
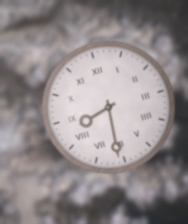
8:31
